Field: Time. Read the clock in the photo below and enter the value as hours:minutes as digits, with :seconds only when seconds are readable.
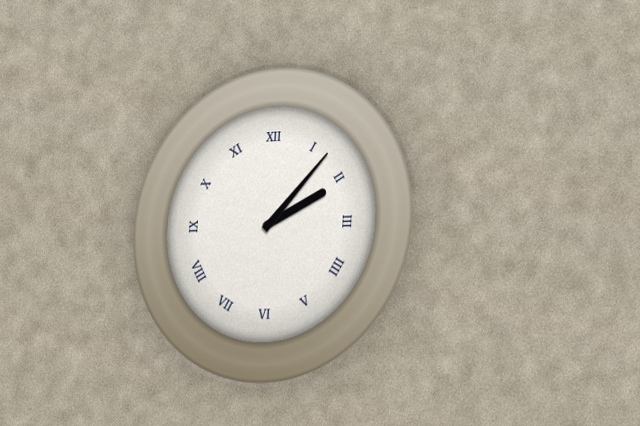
2:07
